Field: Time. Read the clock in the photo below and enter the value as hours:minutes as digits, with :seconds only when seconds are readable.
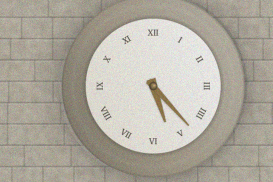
5:23
